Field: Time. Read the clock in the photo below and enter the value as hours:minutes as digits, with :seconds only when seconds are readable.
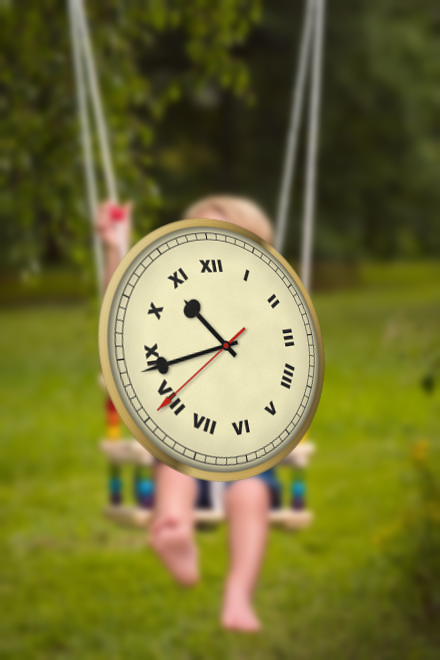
10:43:40
